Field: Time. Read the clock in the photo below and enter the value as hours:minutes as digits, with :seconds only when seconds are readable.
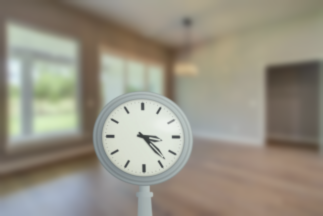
3:23
